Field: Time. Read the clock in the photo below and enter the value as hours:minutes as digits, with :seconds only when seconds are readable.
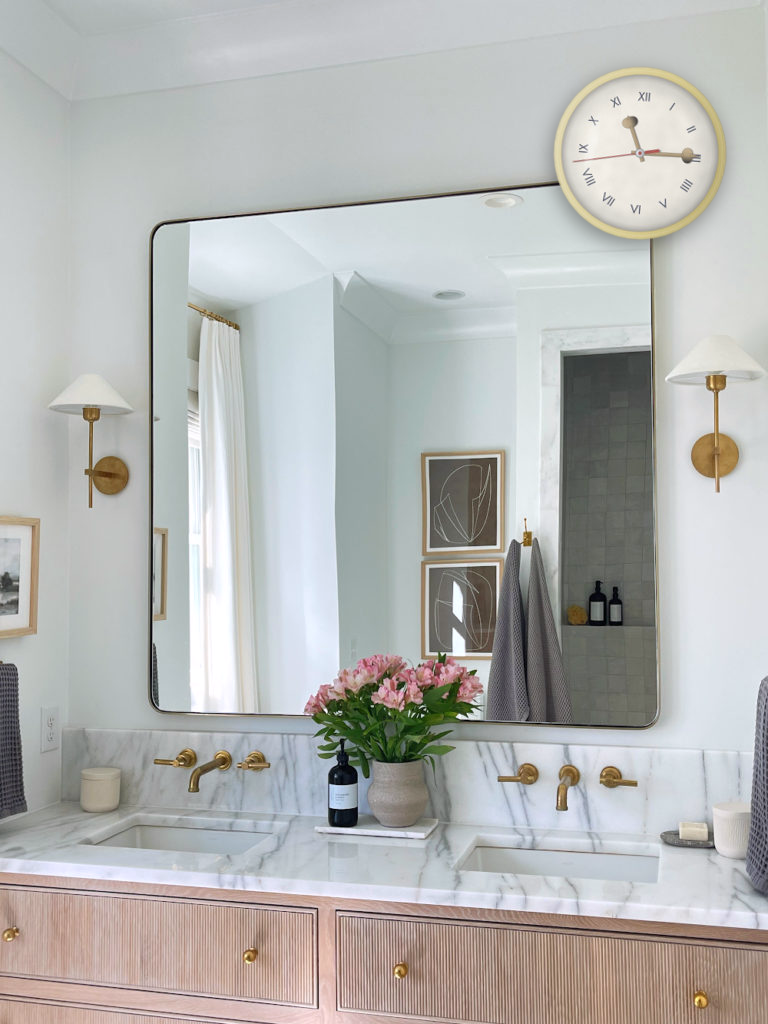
11:14:43
